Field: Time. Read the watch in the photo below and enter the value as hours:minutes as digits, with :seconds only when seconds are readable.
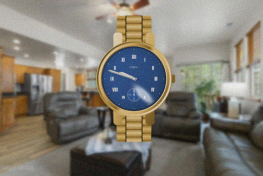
9:48
